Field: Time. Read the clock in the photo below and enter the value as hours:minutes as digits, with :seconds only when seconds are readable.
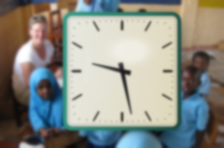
9:28
